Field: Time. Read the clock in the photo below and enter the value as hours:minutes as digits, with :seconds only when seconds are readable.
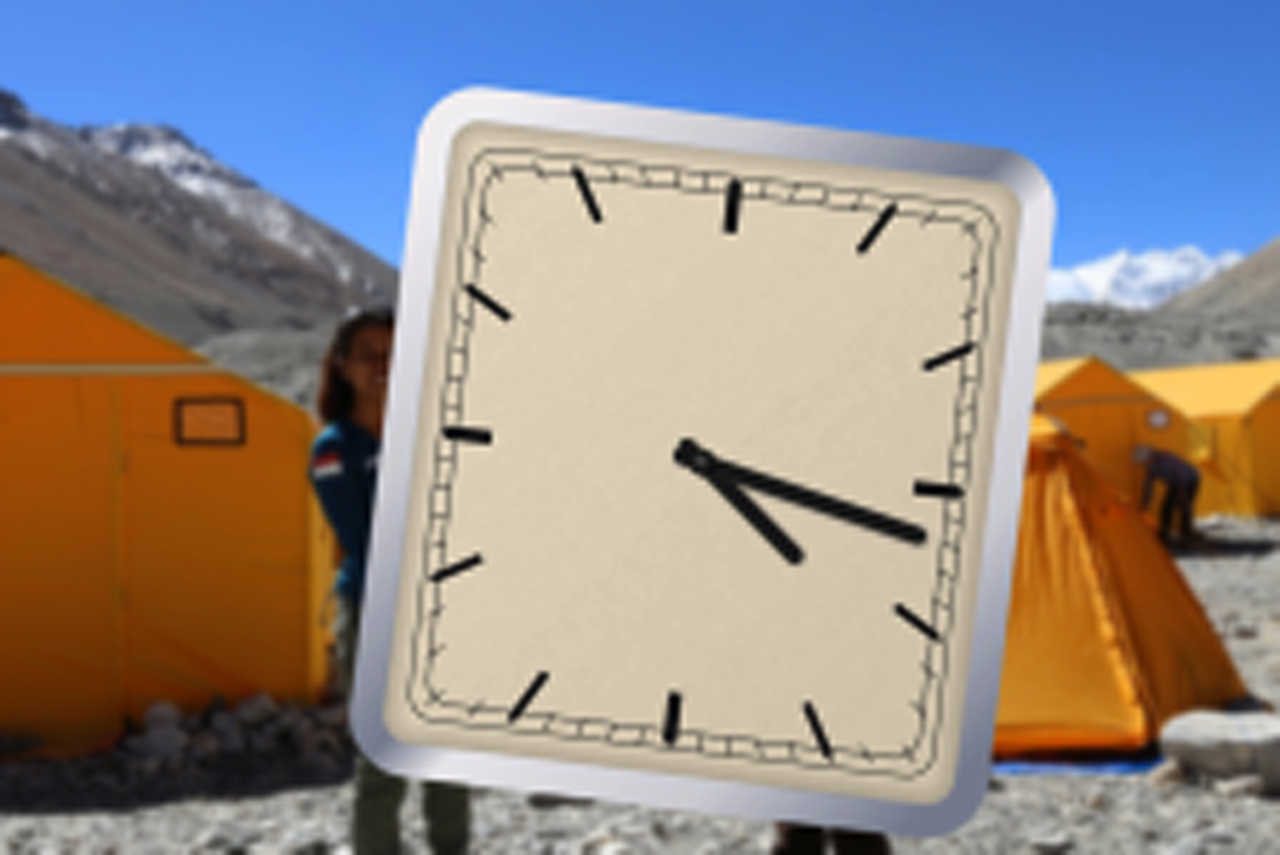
4:17
